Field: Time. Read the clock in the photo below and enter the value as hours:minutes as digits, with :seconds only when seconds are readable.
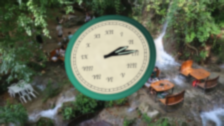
2:14
